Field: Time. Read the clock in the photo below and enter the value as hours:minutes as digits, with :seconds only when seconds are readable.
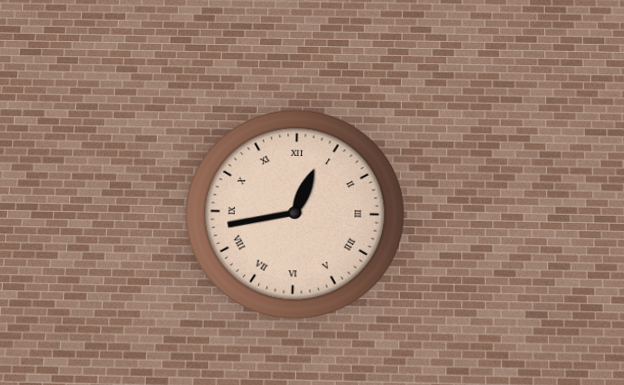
12:43
